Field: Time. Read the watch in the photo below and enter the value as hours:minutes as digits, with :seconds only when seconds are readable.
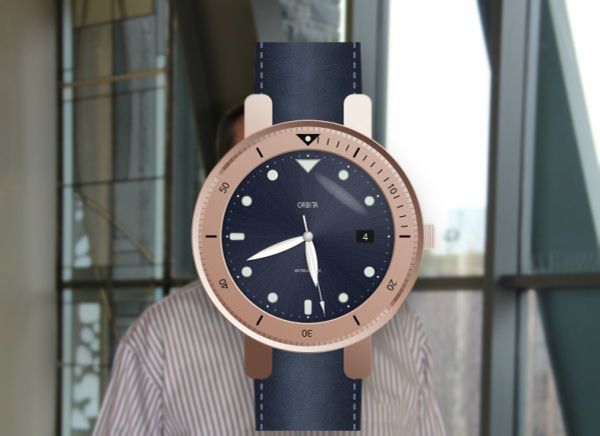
5:41:28
